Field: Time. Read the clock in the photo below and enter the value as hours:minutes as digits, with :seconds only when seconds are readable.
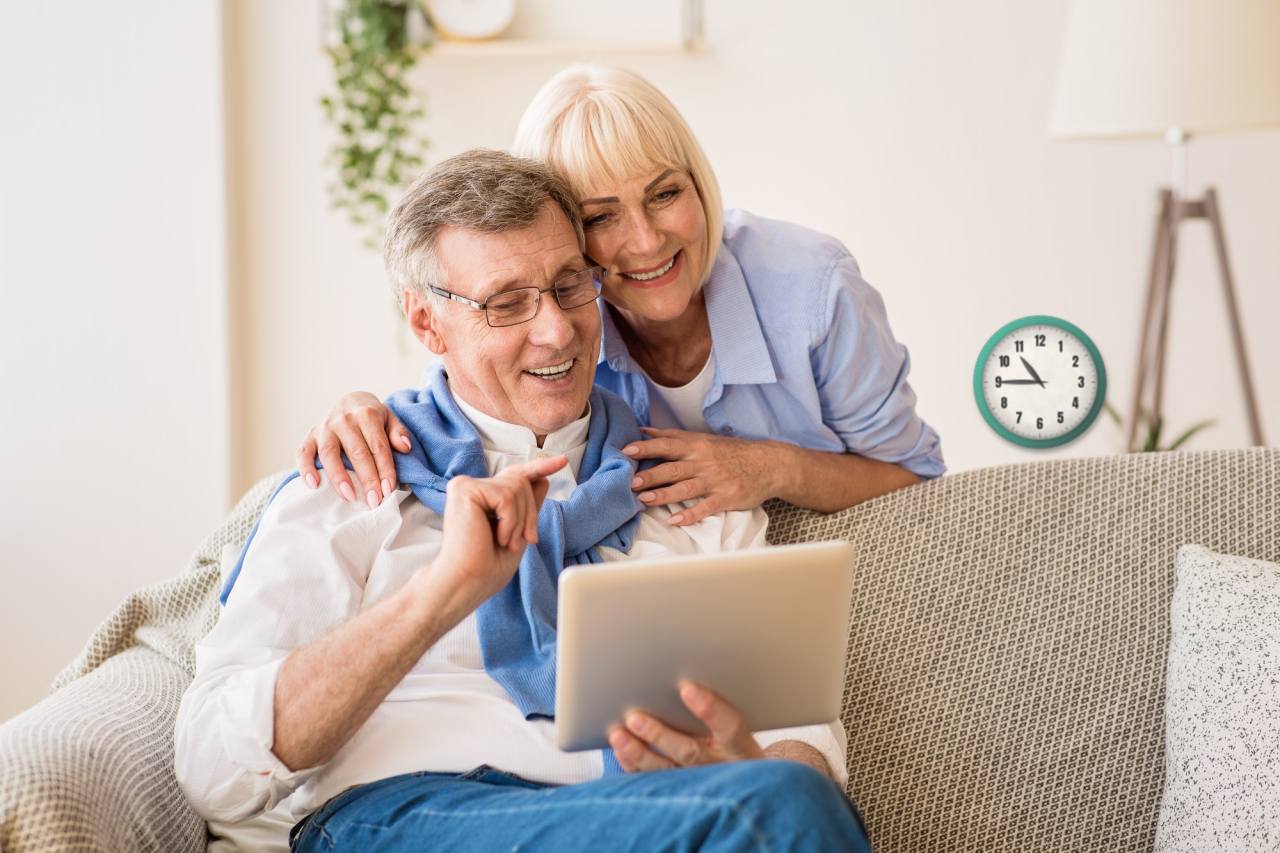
10:45
